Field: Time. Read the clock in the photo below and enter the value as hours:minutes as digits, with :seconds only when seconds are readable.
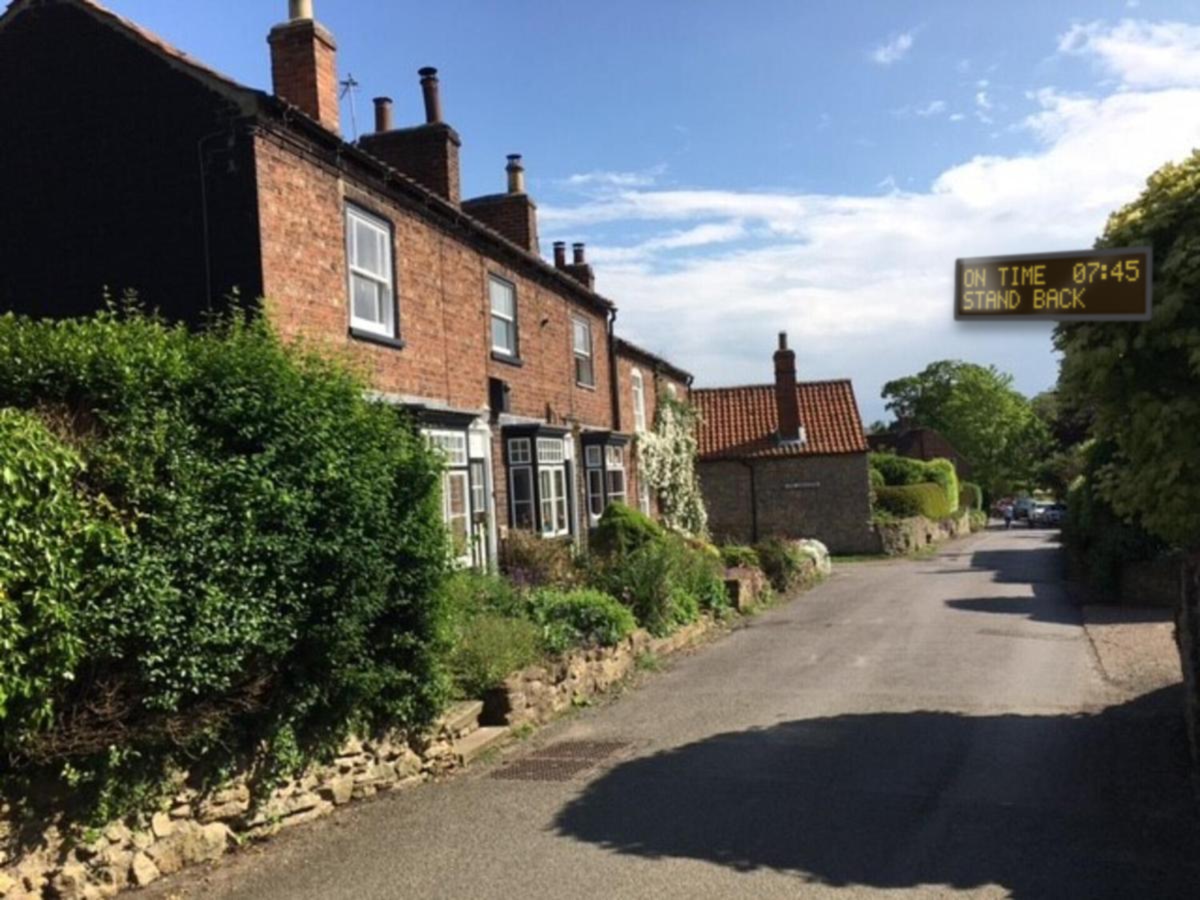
7:45
